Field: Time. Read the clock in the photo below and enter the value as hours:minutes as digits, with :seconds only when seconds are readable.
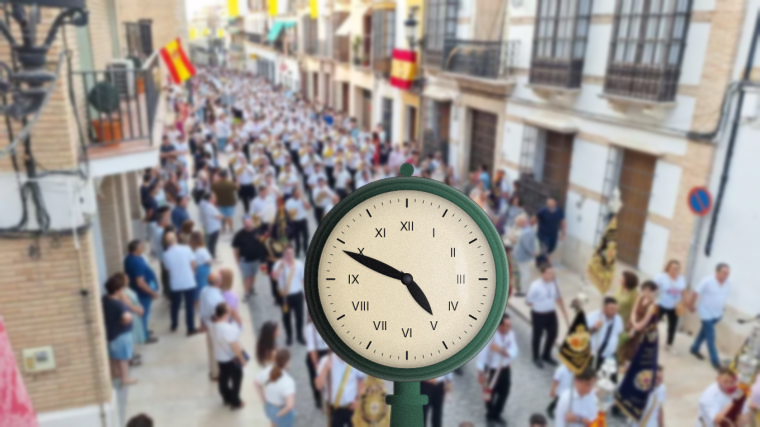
4:49
